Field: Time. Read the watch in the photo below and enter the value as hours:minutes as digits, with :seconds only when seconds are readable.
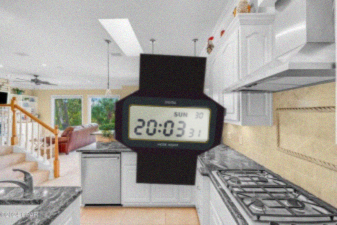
20:03:31
